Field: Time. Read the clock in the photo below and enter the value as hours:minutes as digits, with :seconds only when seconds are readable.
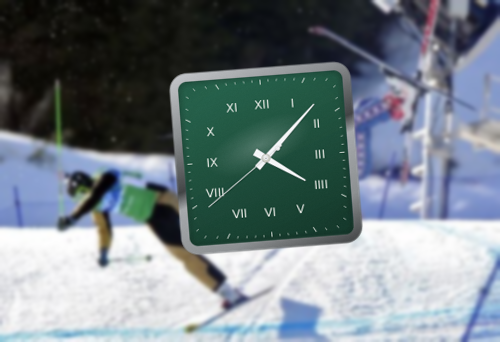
4:07:39
